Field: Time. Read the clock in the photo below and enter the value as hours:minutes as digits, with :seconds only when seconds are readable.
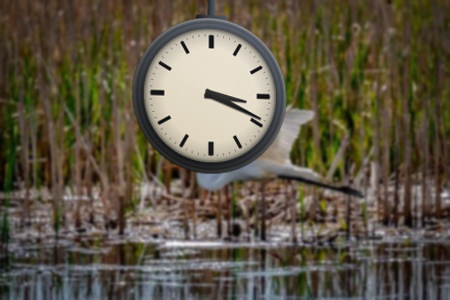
3:19
